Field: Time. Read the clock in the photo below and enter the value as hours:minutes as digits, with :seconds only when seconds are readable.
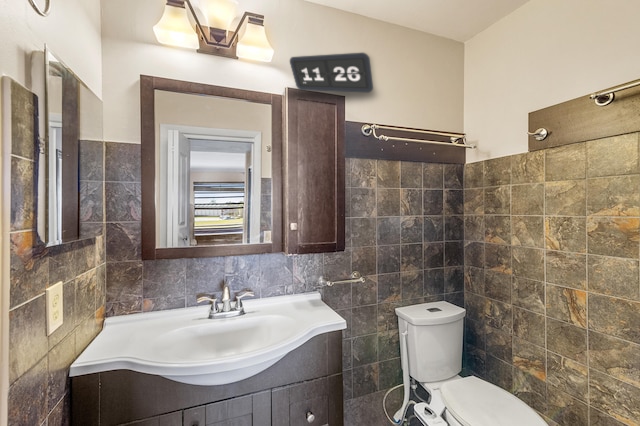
11:26
